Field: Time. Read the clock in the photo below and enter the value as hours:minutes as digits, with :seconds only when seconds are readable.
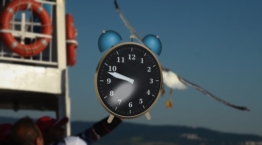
9:48
